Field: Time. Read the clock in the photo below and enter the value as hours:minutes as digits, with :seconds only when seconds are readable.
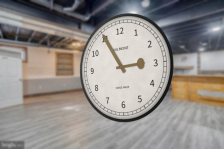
2:55
